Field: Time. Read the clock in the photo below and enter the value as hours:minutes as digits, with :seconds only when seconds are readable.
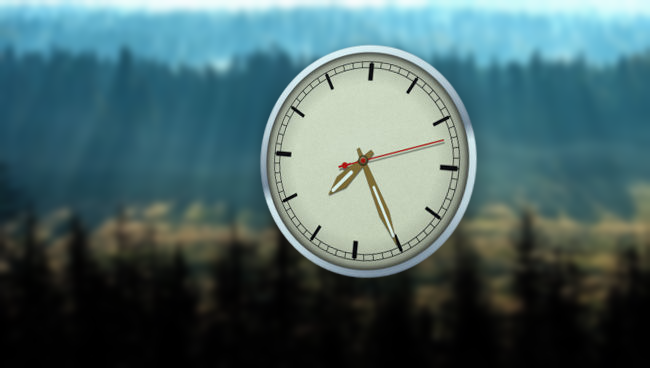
7:25:12
